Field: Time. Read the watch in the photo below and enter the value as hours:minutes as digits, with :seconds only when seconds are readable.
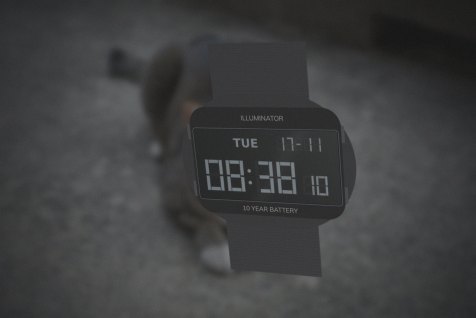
8:38:10
